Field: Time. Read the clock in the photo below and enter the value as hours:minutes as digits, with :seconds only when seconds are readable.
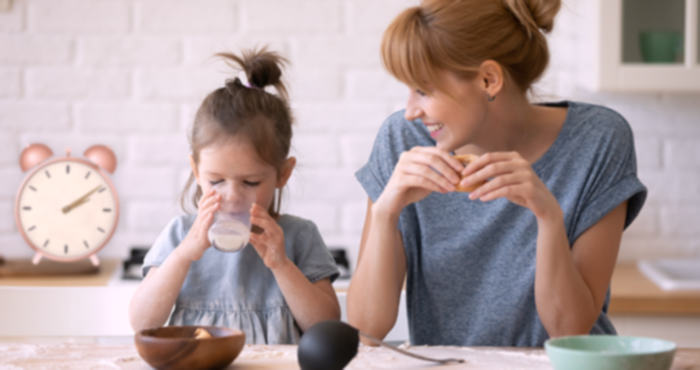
2:09
